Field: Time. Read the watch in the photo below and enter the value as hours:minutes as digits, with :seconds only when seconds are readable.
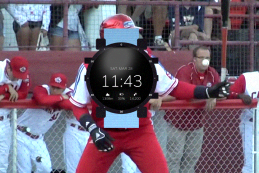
11:43
